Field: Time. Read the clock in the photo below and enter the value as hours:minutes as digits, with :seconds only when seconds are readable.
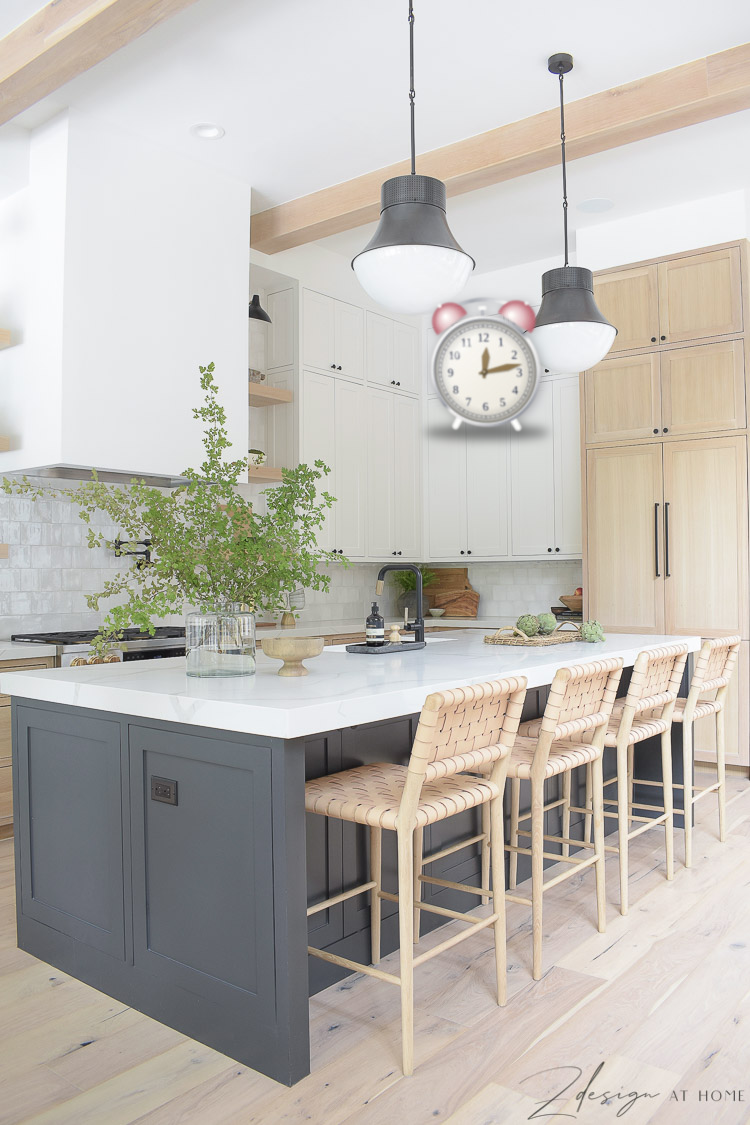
12:13
